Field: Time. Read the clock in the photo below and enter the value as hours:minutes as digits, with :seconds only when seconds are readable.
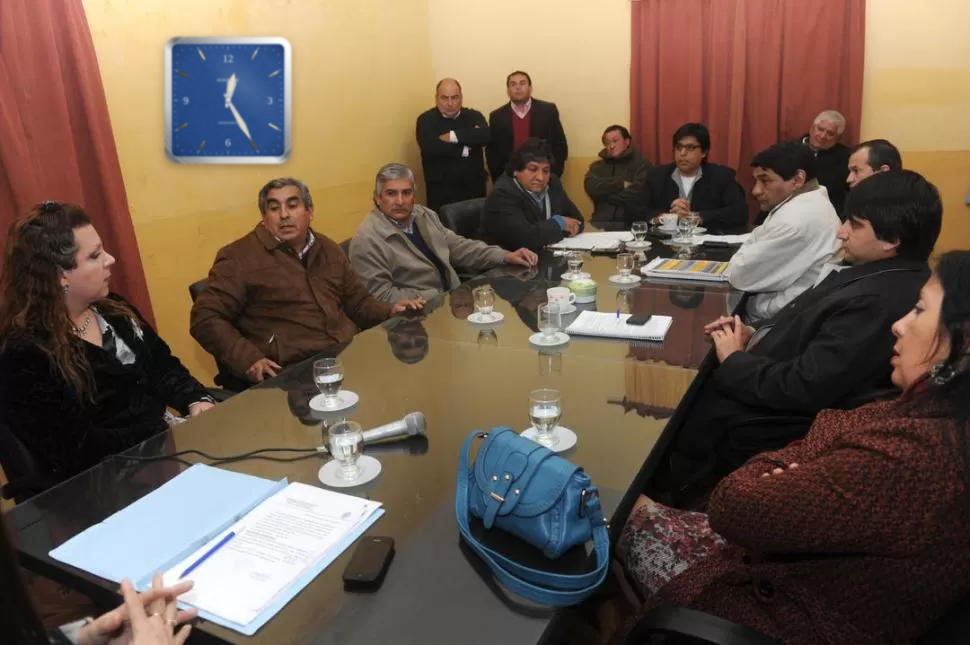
12:25
